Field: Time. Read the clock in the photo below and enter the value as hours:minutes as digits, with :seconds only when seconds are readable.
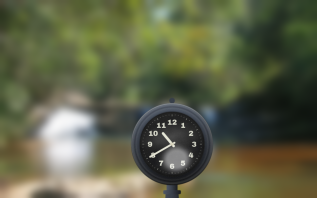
10:40
